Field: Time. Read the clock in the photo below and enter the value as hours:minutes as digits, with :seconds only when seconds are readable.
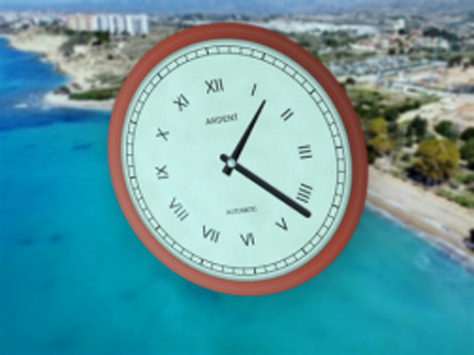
1:22
